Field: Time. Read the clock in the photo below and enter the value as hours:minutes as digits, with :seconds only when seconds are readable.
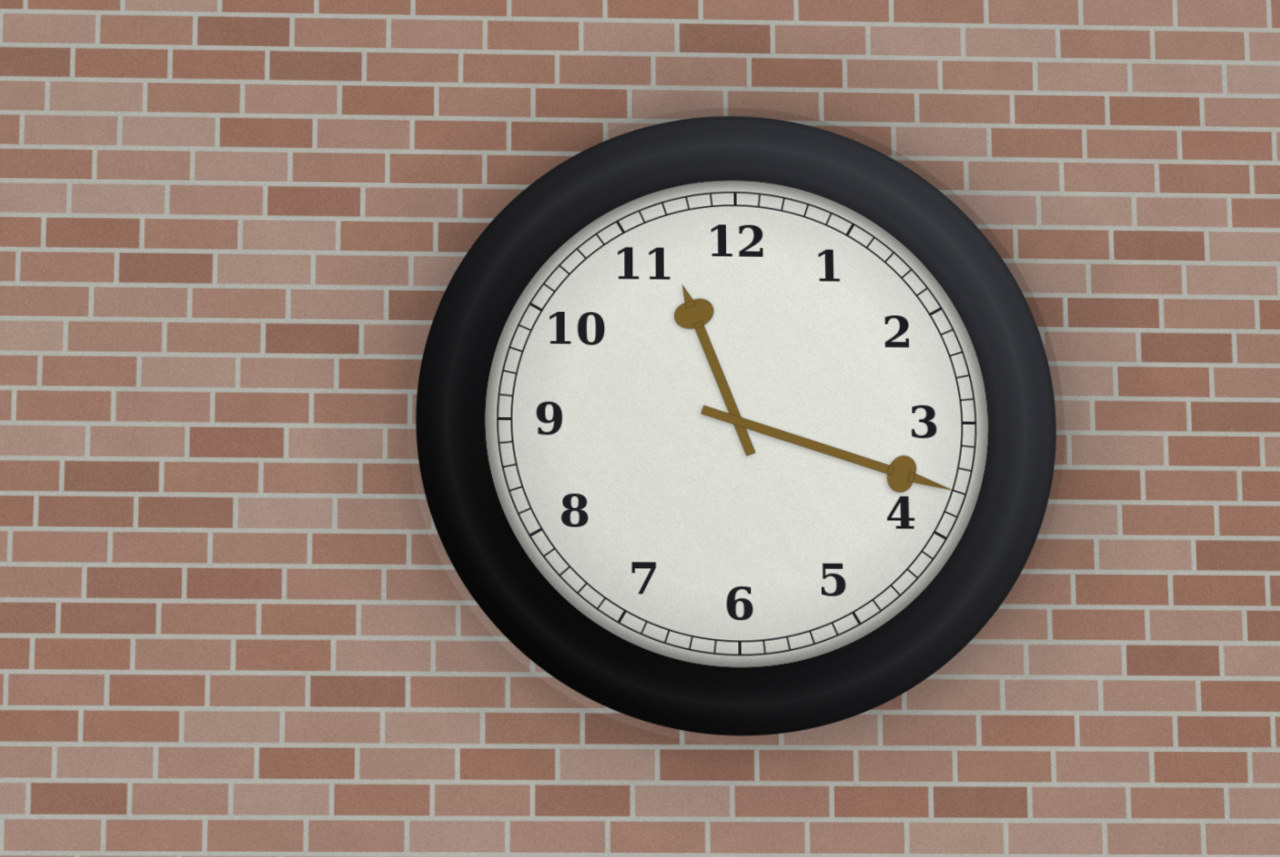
11:18
